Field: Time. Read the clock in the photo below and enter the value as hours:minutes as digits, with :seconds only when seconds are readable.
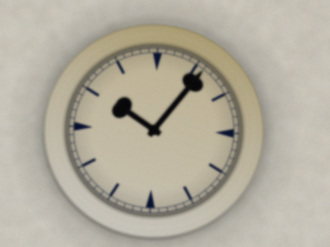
10:06
